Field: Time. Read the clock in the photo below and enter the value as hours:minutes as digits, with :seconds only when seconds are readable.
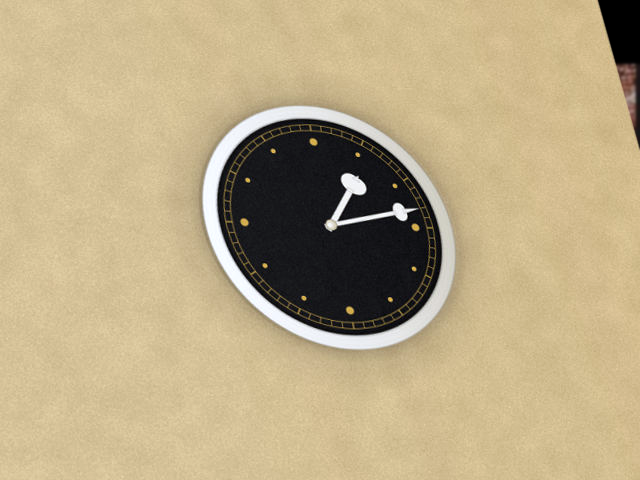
1:13
